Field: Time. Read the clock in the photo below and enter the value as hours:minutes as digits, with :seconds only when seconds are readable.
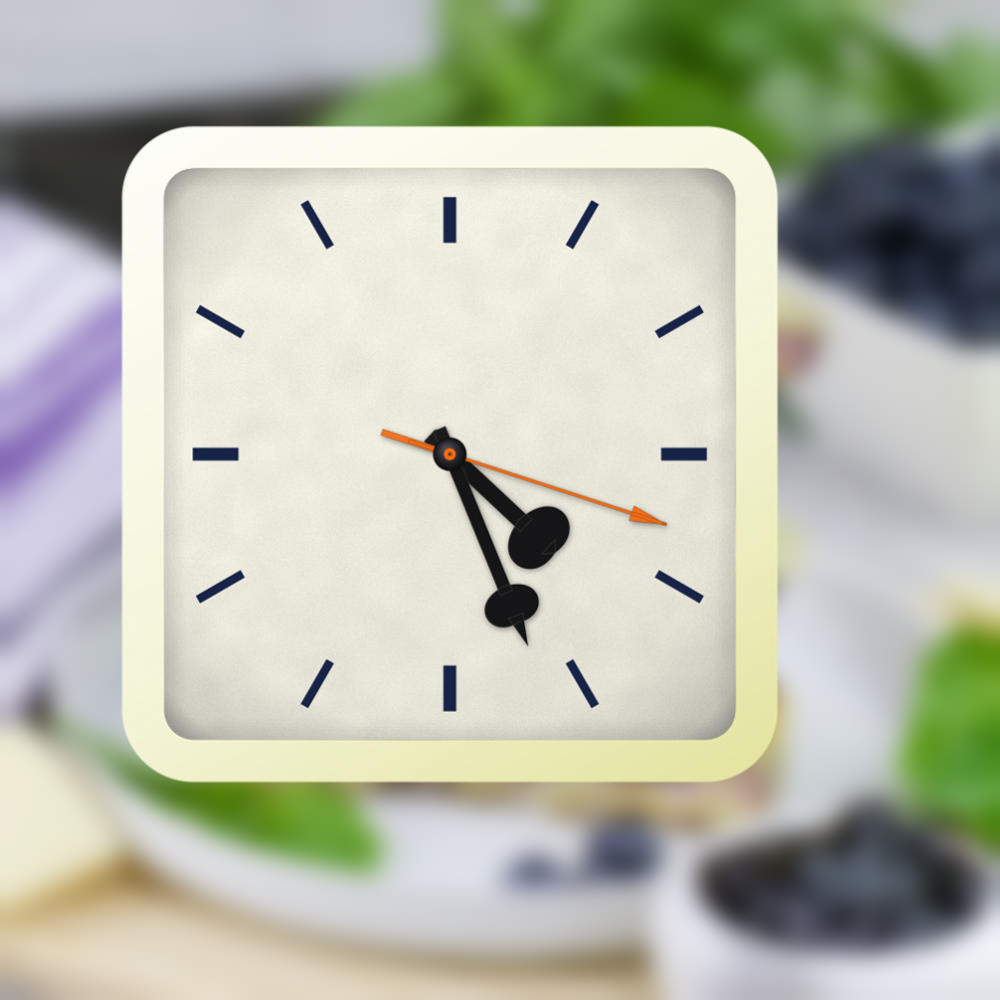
4:26:18
